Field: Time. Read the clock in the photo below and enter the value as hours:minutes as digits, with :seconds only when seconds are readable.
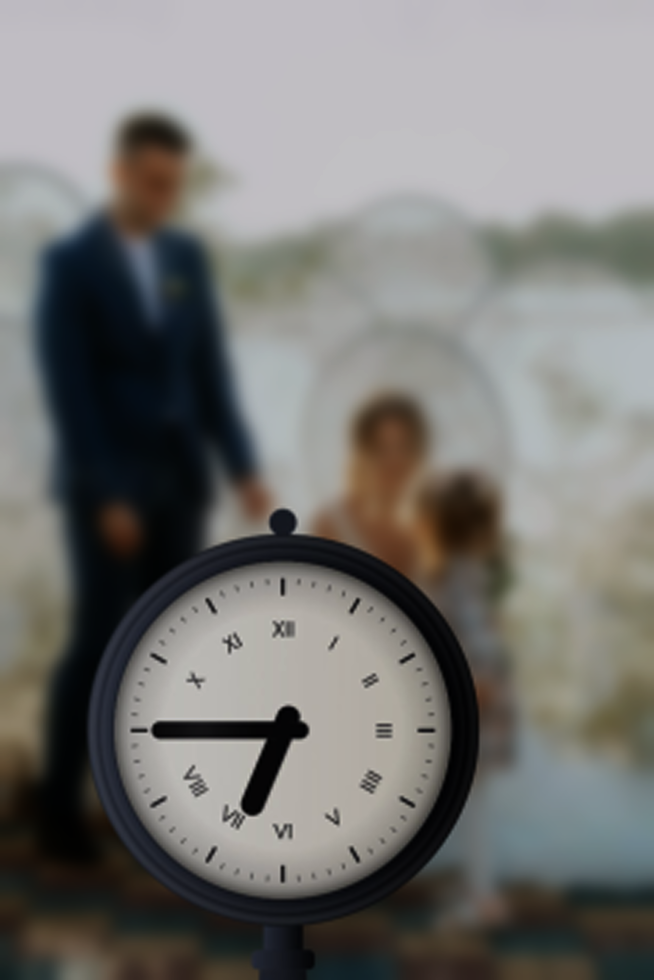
6:45
